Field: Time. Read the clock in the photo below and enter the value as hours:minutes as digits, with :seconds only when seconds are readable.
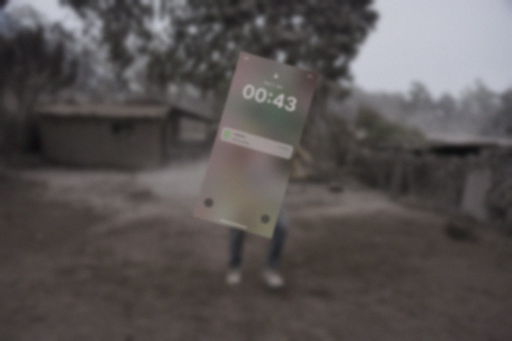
0:43
